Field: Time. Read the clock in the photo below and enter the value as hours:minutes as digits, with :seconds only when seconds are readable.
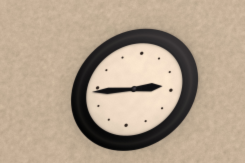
2:44
